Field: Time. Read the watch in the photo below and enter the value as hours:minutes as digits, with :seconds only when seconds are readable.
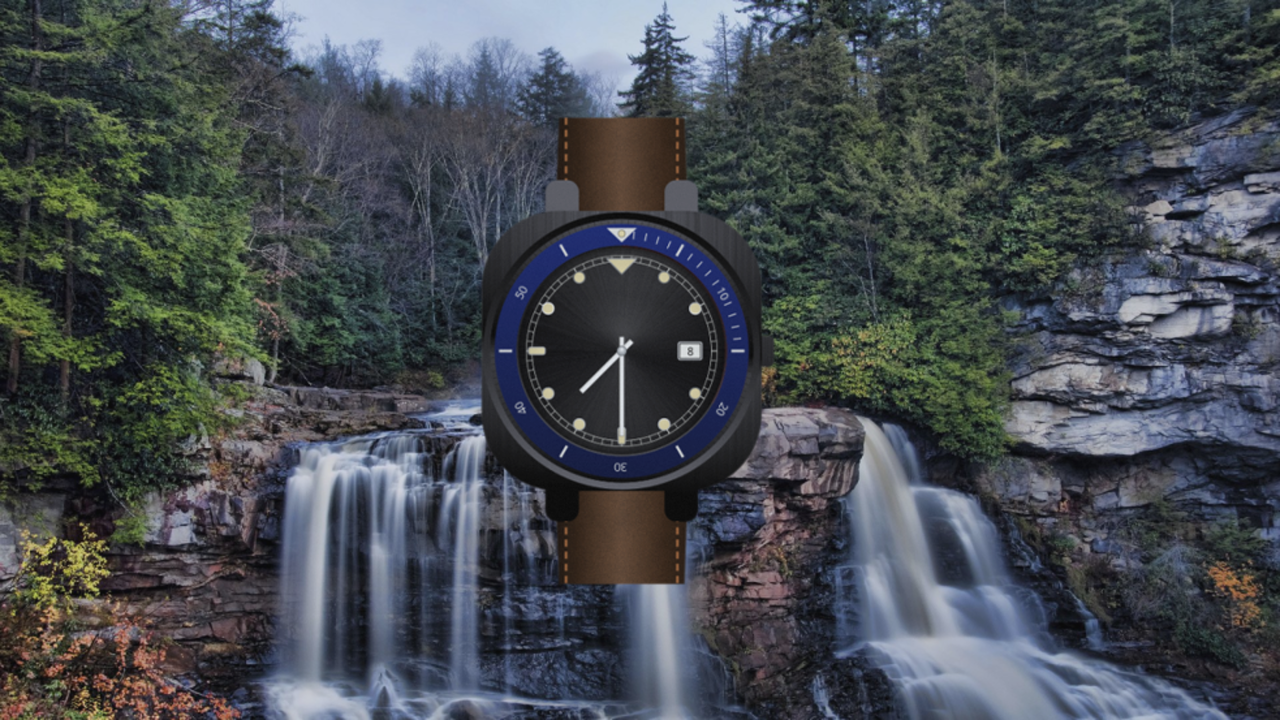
7:30
